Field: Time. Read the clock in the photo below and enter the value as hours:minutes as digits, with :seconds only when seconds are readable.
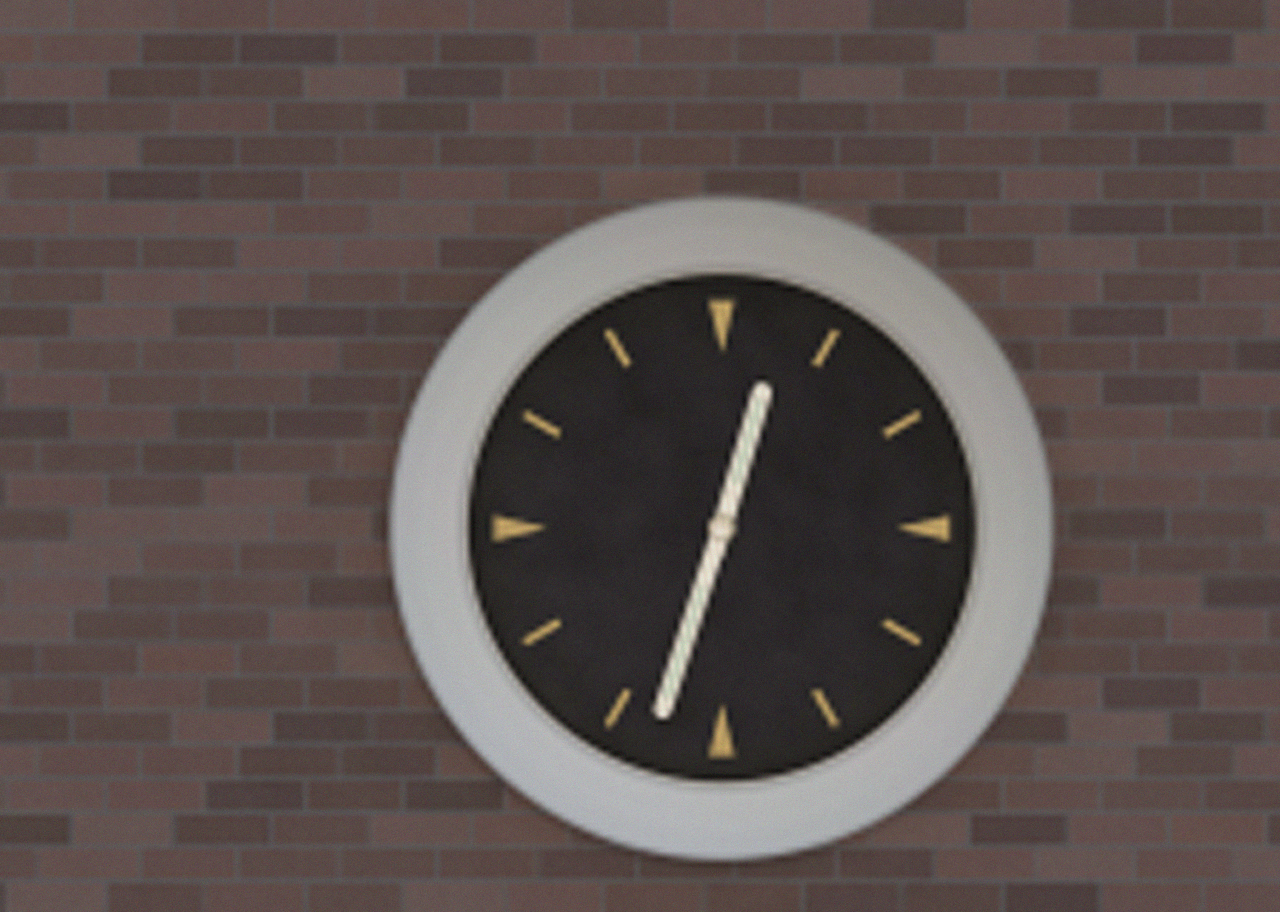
12:33
